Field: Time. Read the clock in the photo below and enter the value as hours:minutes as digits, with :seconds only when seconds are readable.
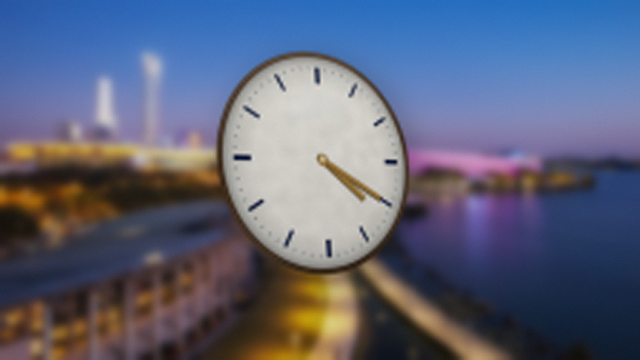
4:20
